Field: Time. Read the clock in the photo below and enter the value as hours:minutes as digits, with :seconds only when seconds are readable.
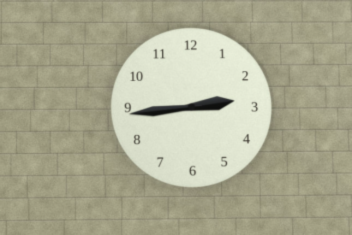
2:44
